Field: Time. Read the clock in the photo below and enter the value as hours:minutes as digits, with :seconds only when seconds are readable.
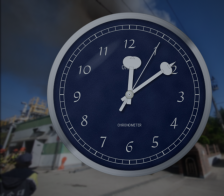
12:09:05
